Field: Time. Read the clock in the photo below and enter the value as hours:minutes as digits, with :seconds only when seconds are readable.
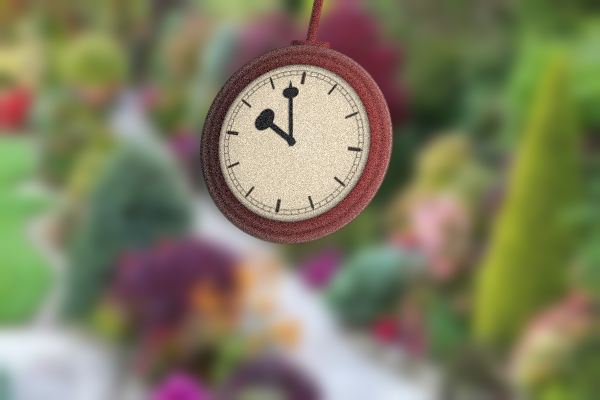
9:58
